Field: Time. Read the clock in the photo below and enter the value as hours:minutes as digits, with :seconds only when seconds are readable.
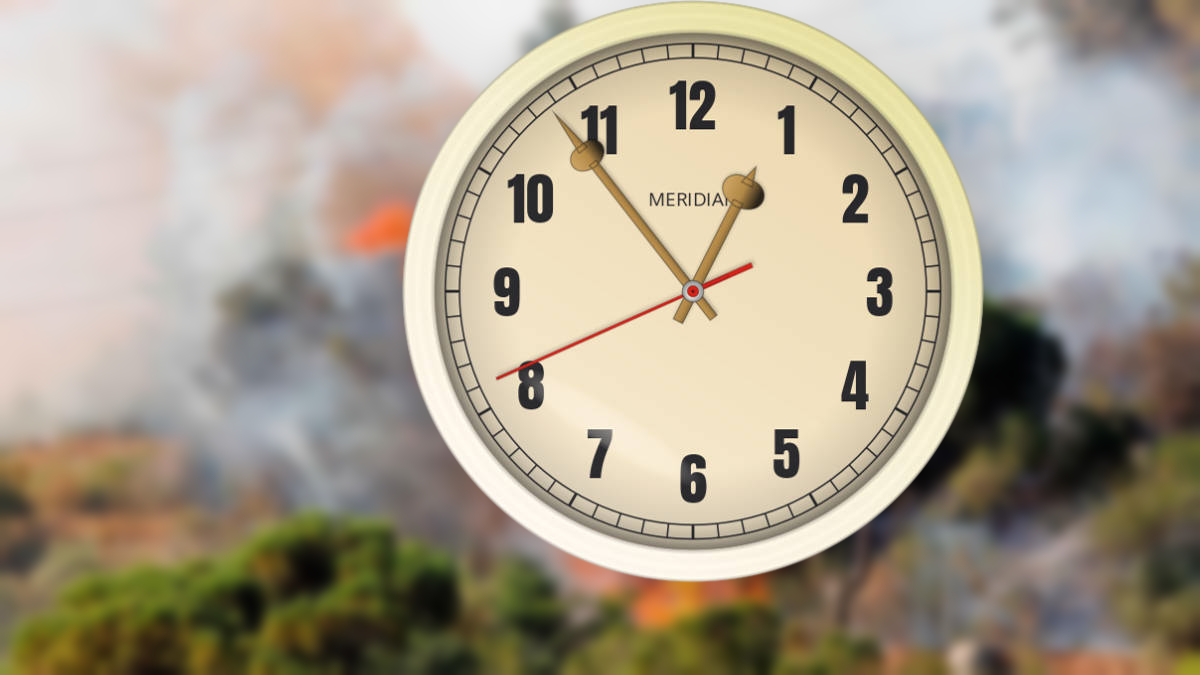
12:53:41
